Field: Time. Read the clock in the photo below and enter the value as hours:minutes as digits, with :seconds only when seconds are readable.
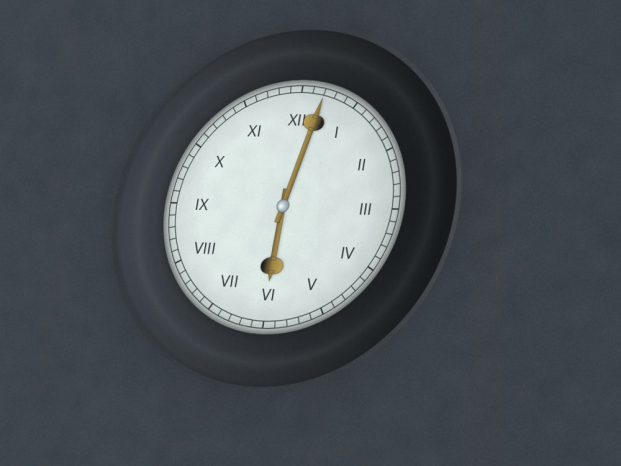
6:02
